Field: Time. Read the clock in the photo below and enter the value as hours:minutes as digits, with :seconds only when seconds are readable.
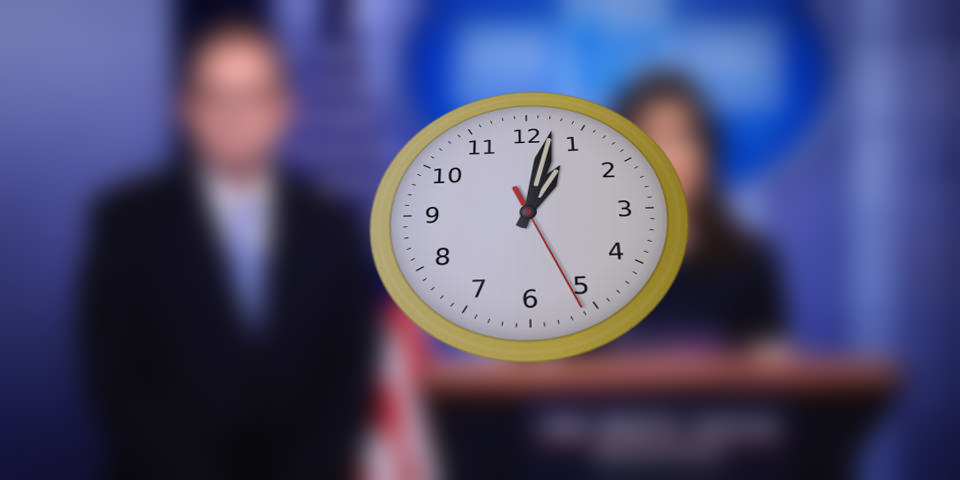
1:02:26
